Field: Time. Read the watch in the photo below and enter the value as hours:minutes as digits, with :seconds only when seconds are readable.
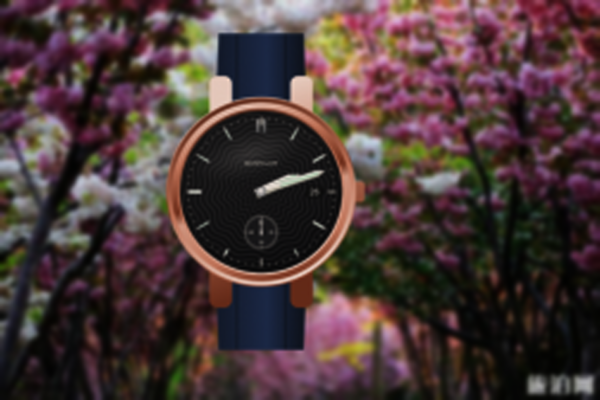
2:12
